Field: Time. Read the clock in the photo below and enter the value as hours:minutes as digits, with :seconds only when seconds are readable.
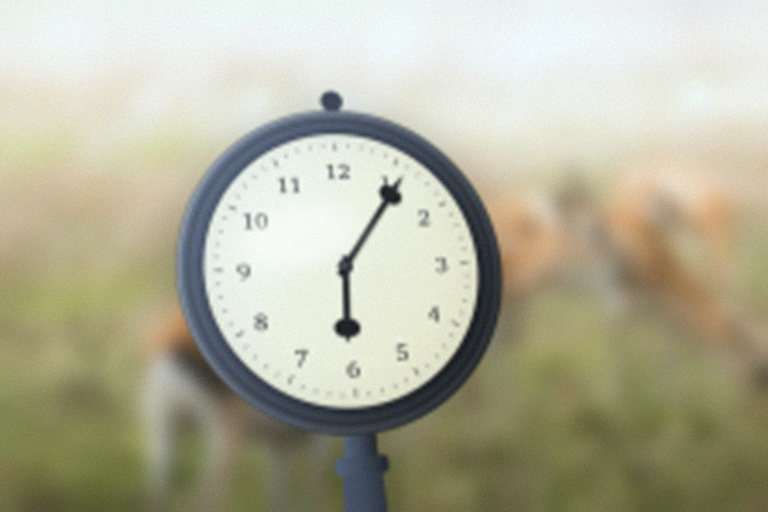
6:06
